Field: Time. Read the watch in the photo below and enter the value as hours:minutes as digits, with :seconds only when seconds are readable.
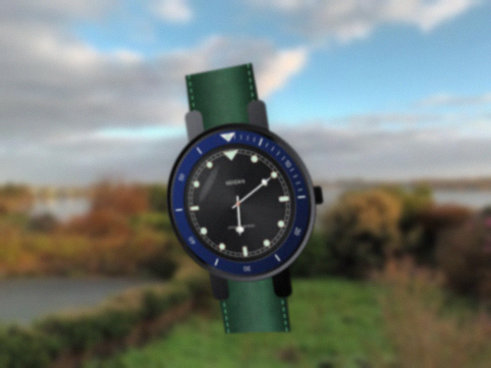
6:10
